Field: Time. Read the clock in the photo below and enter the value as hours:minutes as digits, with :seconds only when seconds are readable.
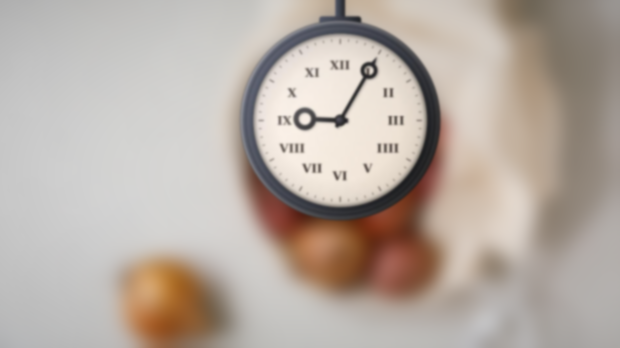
9:05
